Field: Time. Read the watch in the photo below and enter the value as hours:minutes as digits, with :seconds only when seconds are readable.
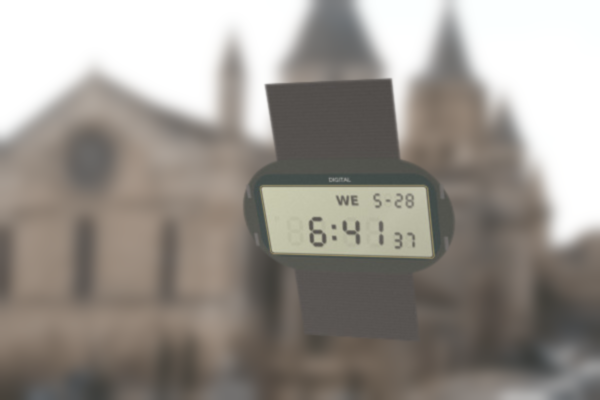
6:41:37
